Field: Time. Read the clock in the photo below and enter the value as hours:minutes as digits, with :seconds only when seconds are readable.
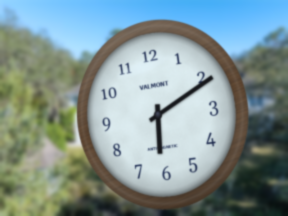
6:11
